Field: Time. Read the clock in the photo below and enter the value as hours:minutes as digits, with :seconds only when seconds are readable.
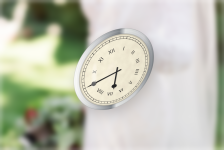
6:45
